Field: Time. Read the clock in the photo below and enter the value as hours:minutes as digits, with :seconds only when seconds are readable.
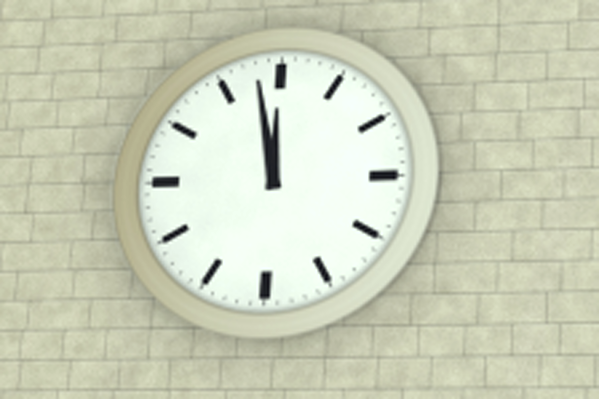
11:58
